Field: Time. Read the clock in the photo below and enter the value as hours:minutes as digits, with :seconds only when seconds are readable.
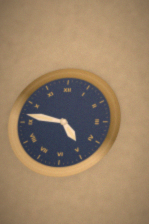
4:47
